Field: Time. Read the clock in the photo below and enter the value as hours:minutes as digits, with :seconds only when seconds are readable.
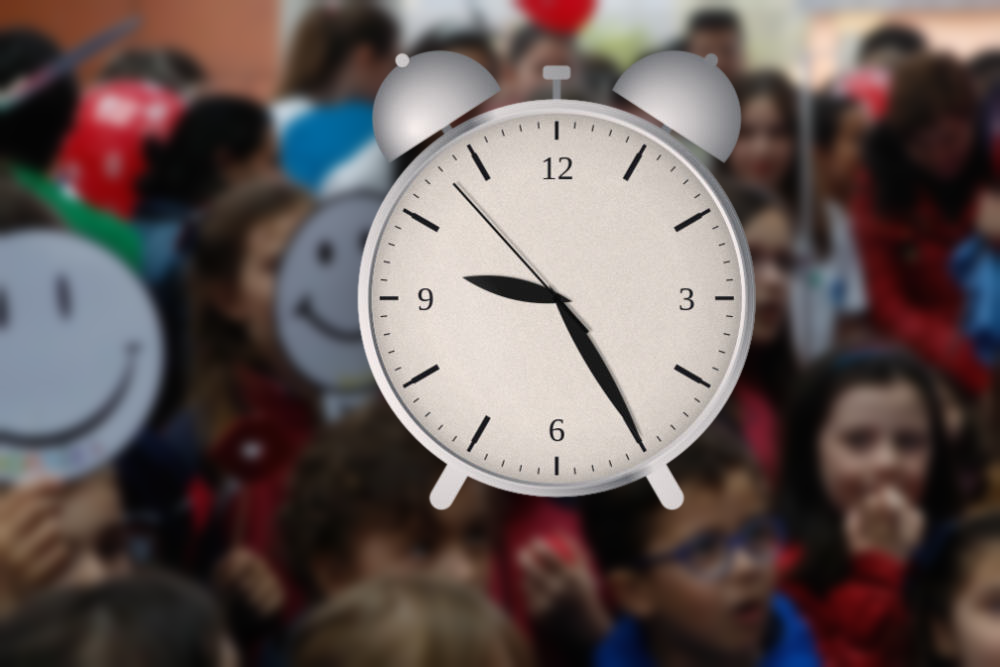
9:24:53
